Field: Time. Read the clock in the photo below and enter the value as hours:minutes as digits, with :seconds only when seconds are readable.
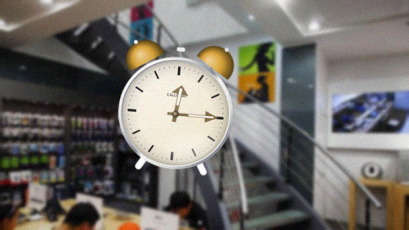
12:15
